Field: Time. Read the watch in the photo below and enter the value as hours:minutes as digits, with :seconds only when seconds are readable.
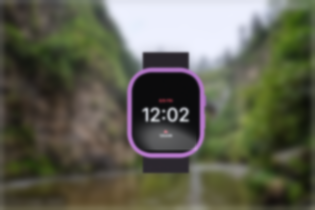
12:02
